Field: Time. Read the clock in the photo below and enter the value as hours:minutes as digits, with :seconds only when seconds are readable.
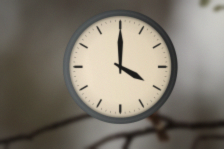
4:00
